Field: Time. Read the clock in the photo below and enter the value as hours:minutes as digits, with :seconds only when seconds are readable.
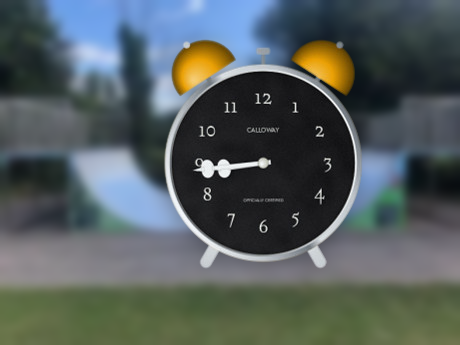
8:44
